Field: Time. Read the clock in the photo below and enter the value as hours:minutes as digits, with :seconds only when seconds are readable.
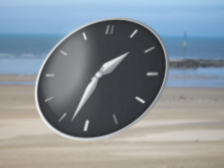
1:33
